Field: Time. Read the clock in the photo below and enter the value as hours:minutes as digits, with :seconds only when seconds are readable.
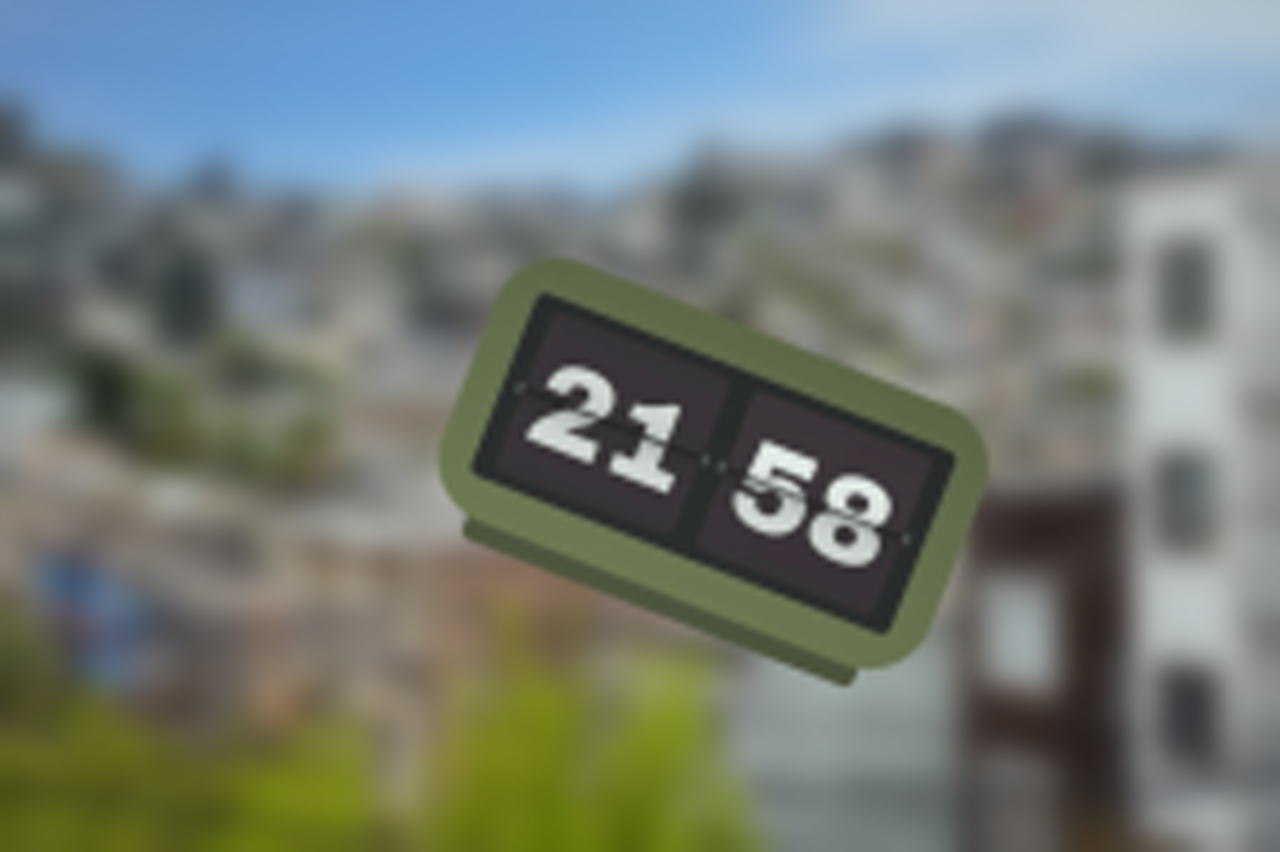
21:58
